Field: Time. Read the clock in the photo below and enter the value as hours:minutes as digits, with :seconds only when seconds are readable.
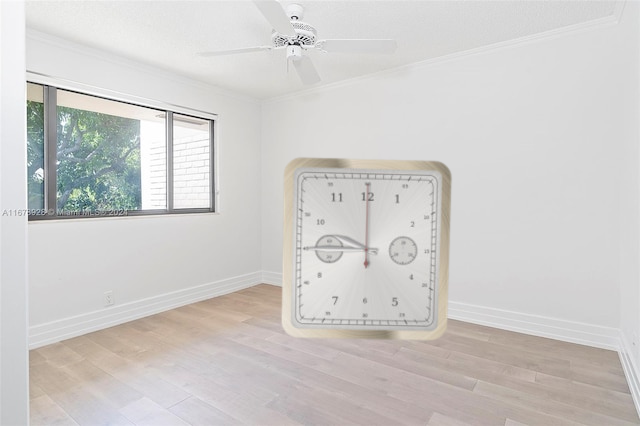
9:45
